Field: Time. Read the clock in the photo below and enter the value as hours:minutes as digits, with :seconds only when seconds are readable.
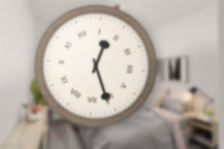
1:31
